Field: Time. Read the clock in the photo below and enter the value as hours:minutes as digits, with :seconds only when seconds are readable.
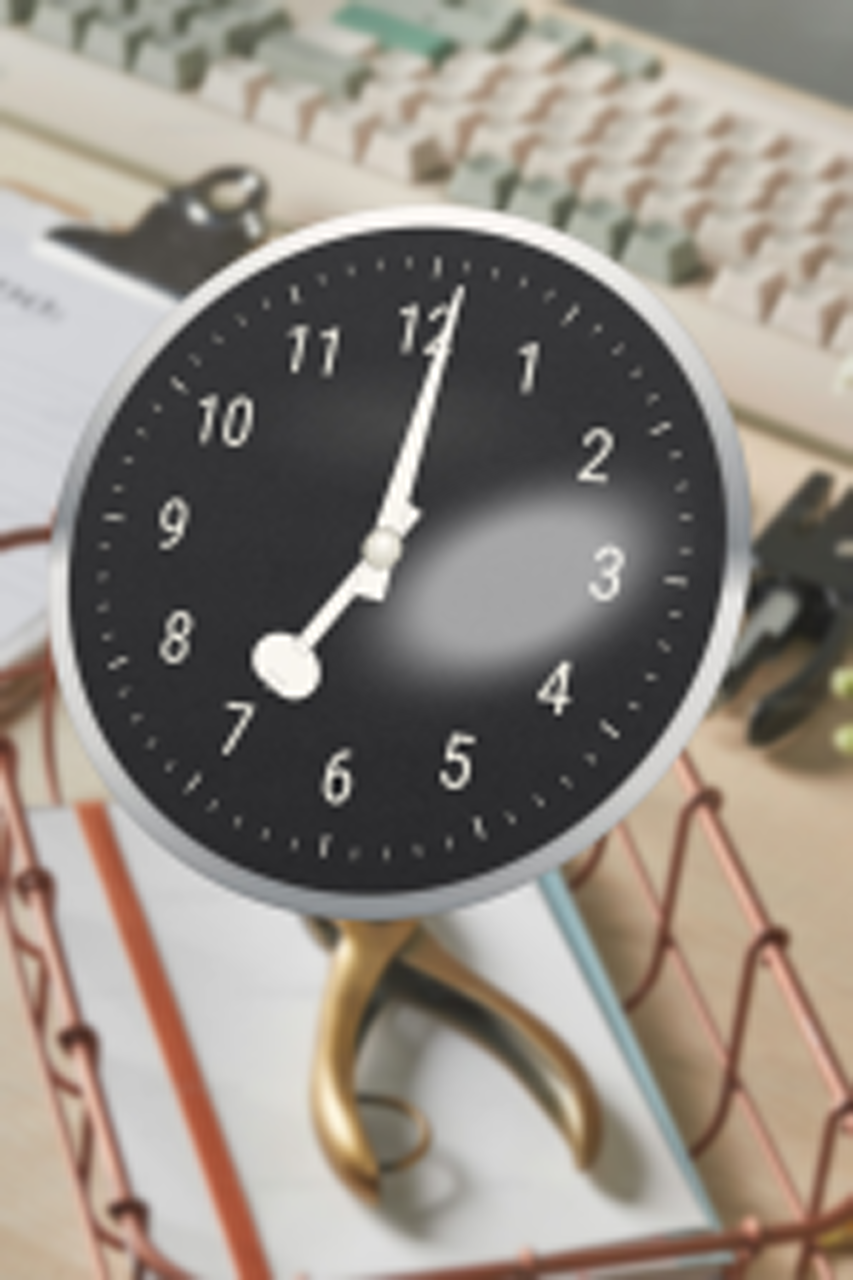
7:01
